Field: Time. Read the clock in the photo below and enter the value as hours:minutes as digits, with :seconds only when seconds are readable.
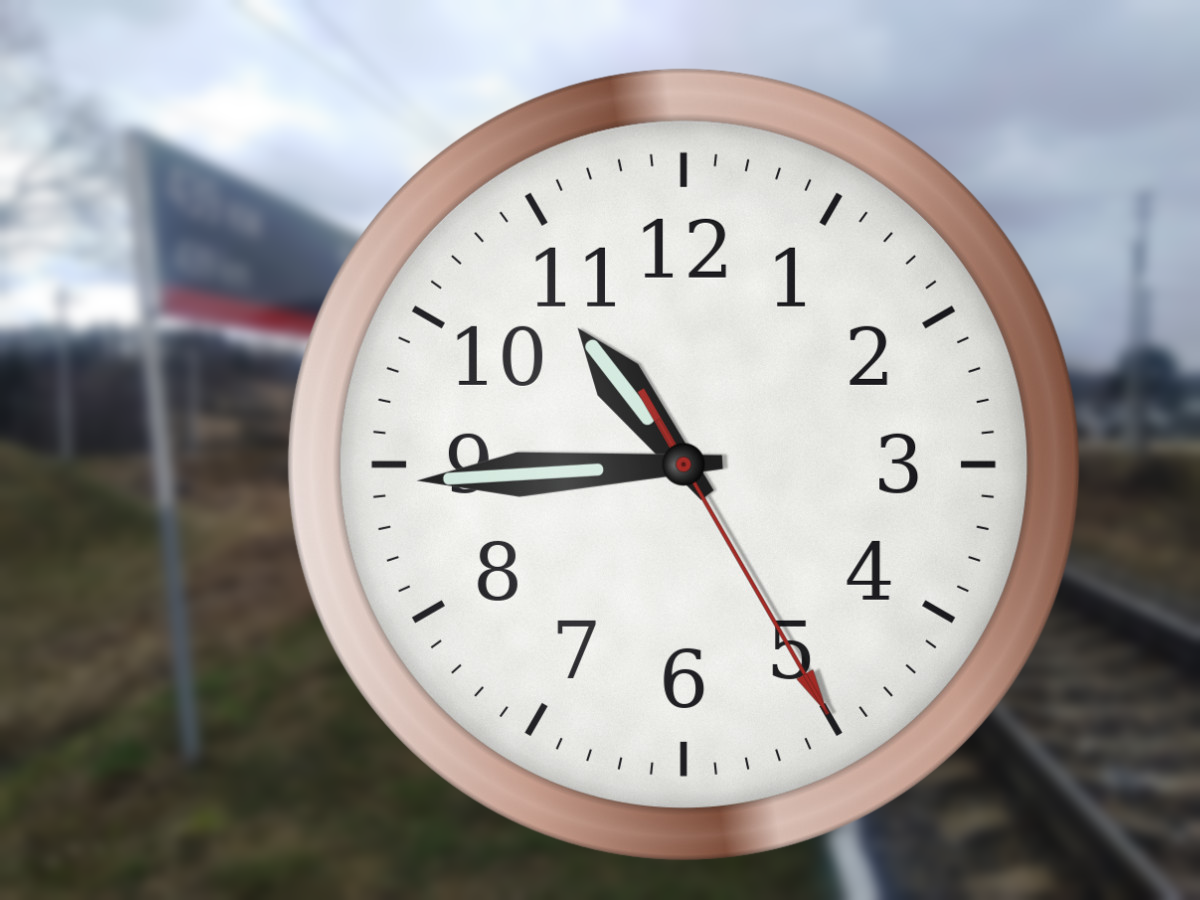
10:44:25
